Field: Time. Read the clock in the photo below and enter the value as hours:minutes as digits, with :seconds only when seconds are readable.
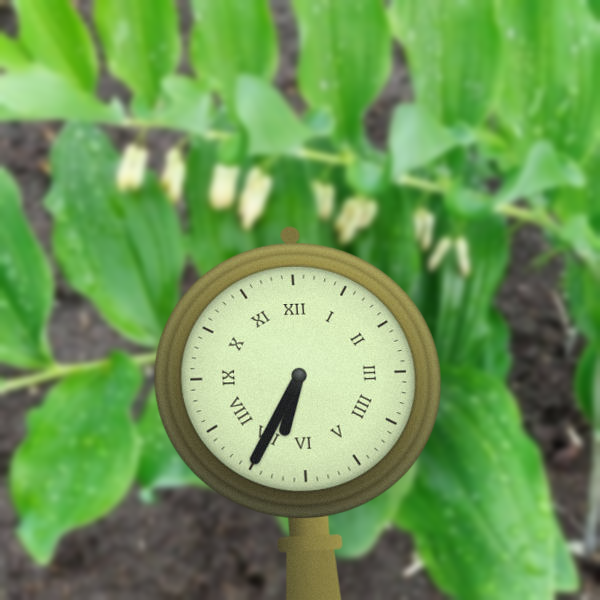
6:35
